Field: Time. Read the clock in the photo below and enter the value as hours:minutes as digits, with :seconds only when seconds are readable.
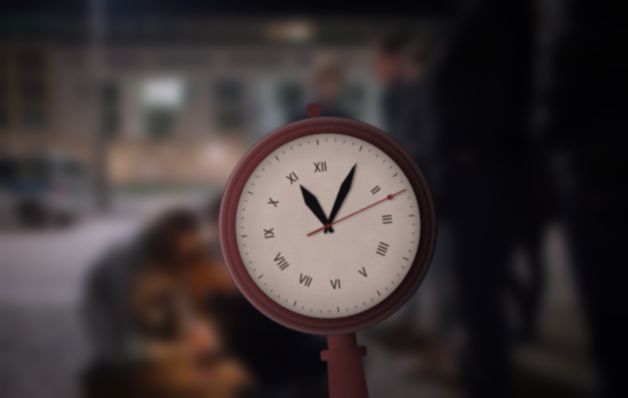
11:05:12
